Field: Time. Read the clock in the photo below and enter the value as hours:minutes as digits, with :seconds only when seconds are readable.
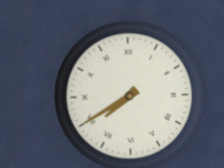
7:40
